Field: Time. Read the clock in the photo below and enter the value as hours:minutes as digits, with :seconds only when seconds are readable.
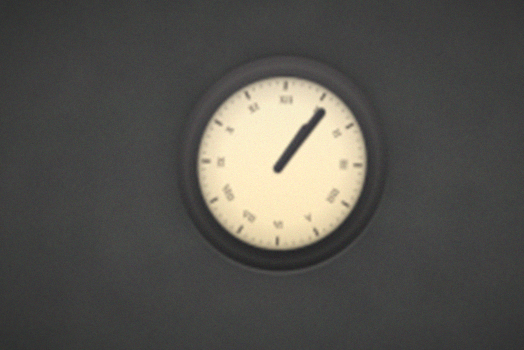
1:06
